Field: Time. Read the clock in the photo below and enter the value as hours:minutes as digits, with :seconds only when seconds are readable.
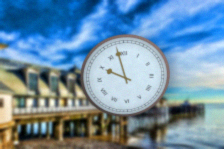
9:58
